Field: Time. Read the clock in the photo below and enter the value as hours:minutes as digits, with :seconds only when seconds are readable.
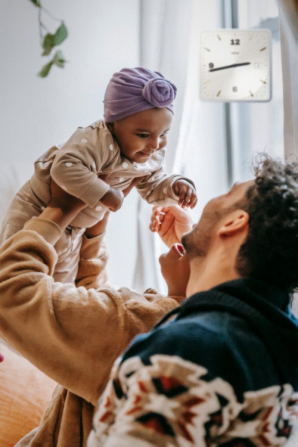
2:43
